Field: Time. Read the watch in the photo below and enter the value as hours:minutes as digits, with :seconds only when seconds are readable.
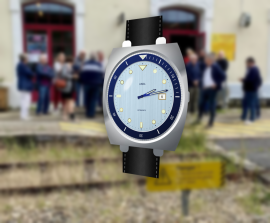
2:13
